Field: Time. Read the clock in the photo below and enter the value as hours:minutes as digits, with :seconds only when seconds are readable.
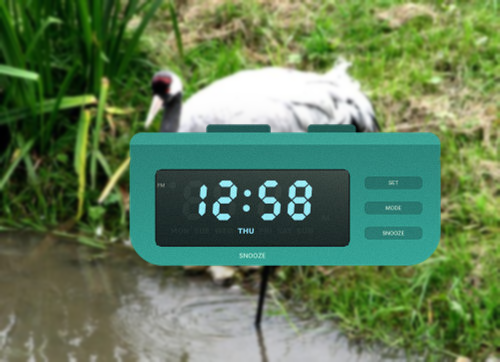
12:58
